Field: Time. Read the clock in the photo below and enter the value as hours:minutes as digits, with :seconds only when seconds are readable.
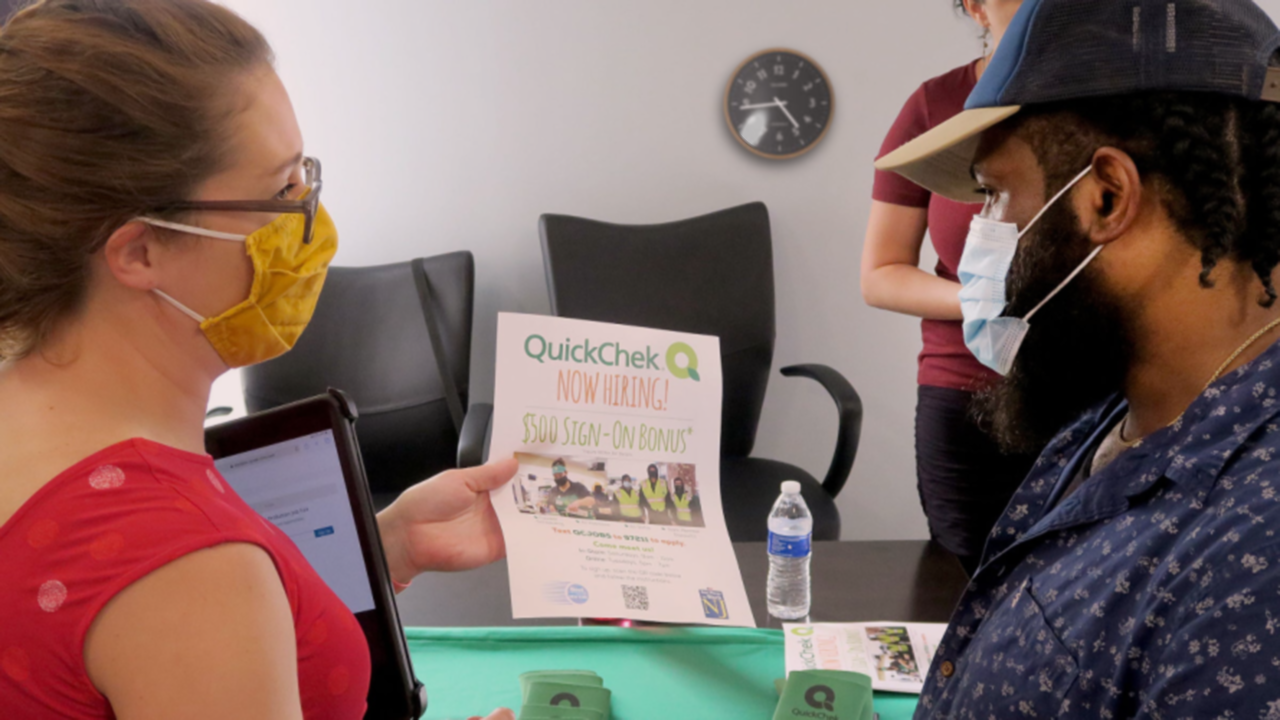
4:44
